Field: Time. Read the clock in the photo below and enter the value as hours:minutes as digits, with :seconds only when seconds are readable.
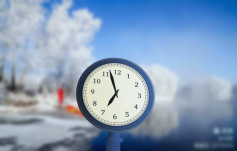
6:57
